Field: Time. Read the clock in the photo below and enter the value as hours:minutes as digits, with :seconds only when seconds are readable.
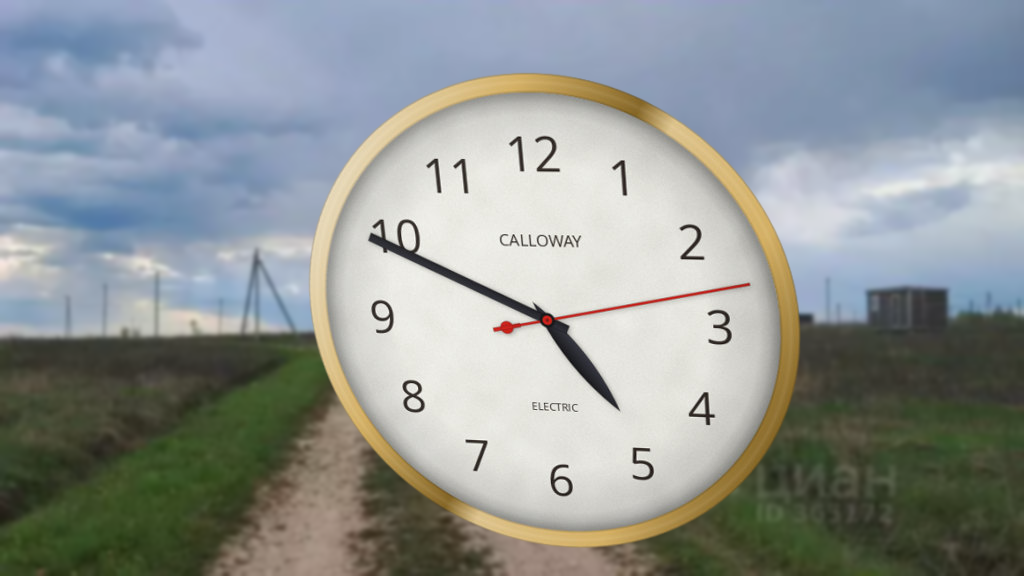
4:49:13
